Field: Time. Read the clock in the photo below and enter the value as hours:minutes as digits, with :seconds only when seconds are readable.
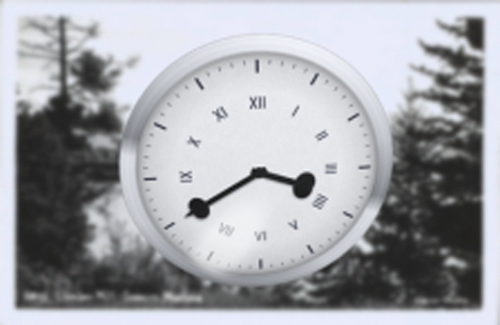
3:40
